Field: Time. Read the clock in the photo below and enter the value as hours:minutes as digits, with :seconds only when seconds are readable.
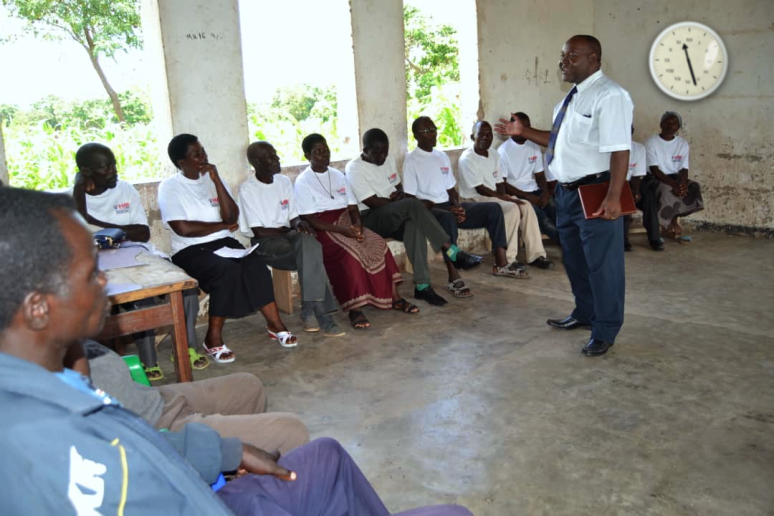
11:27
